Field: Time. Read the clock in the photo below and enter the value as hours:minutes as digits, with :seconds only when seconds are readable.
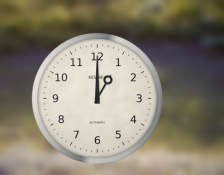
1:00
